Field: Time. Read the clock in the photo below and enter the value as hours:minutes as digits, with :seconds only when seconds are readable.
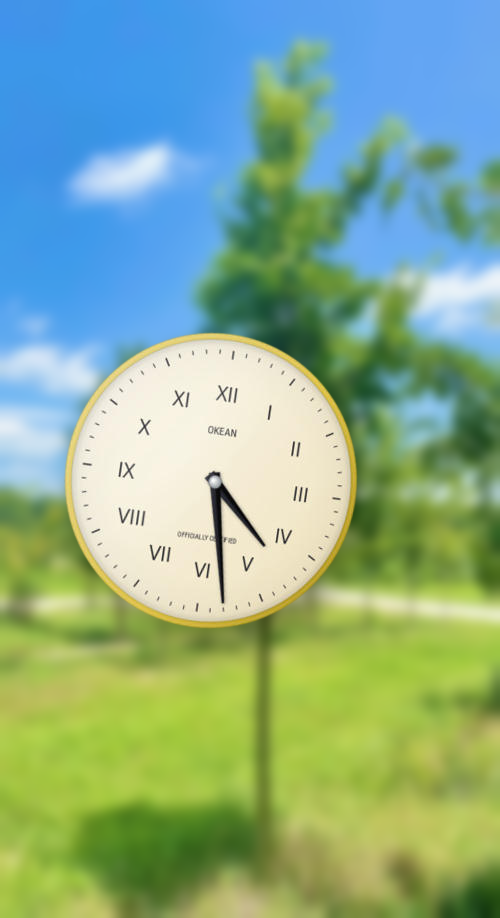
4:28
